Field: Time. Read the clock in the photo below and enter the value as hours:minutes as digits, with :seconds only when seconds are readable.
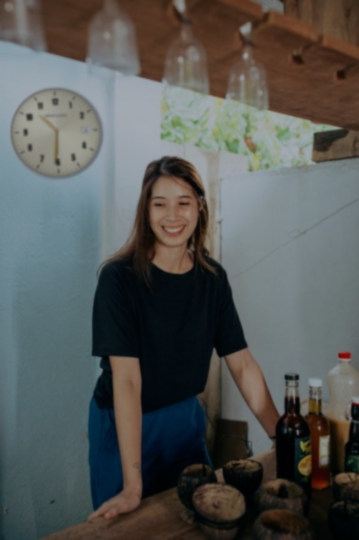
10:31
